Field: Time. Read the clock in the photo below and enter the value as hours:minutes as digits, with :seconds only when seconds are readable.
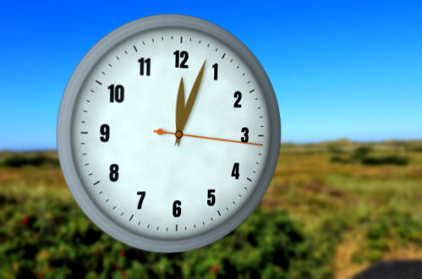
12:03:16
